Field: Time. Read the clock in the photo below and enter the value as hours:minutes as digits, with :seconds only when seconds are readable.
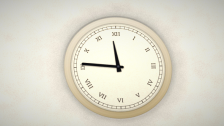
11:46
